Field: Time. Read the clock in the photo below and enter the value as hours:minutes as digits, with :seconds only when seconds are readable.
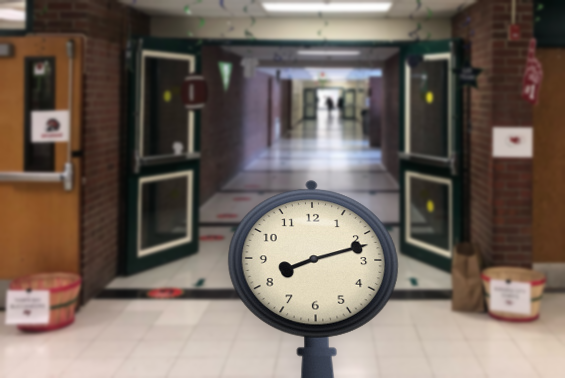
8:12
